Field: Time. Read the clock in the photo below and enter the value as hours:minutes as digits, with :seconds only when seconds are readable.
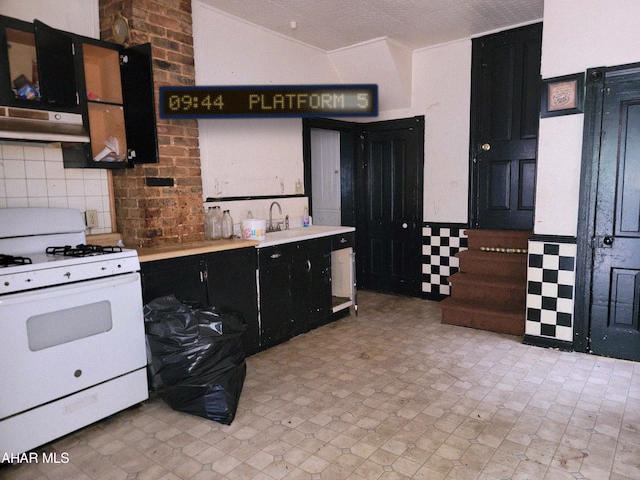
9:44
